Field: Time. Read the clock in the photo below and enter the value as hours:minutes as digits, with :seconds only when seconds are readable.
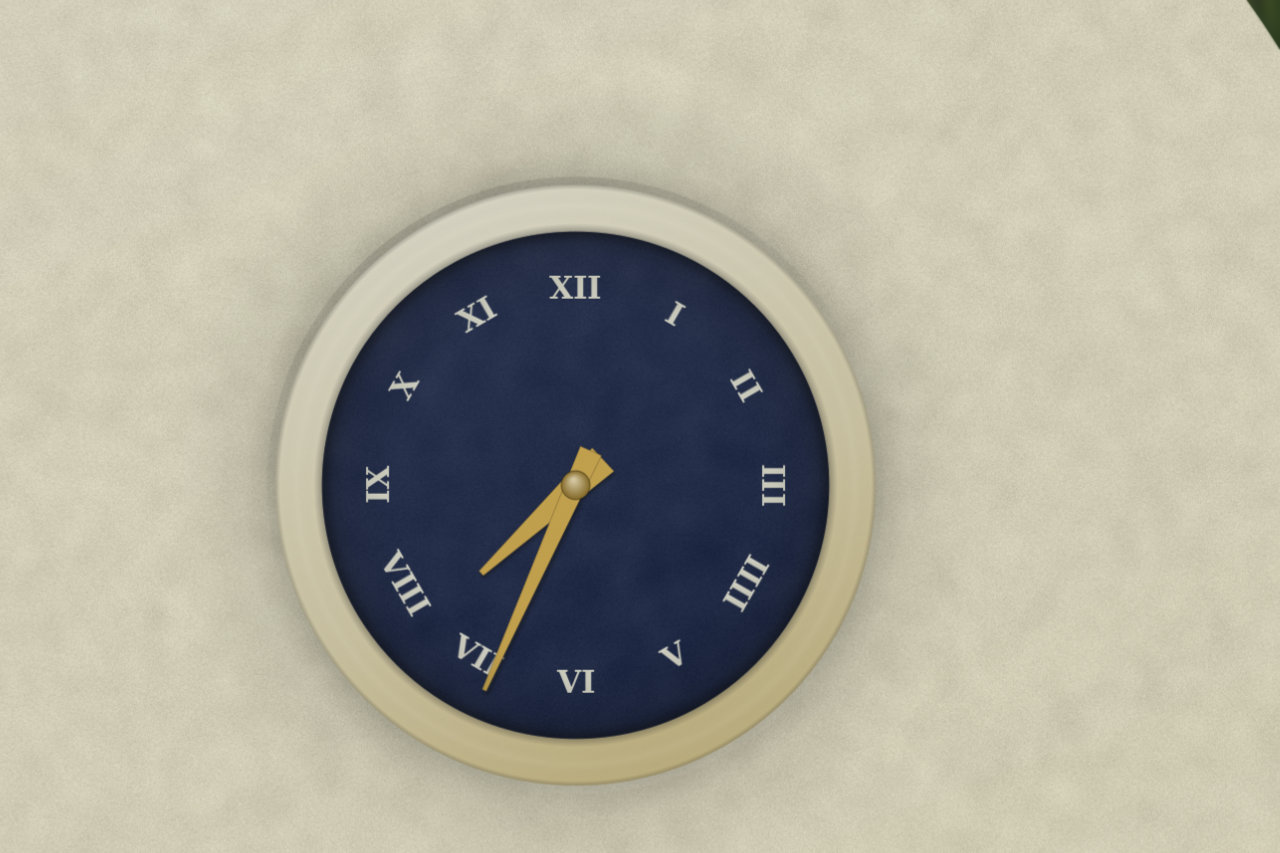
7:34
